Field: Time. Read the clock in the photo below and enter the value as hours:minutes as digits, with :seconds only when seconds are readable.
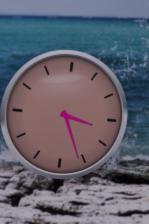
3:26
